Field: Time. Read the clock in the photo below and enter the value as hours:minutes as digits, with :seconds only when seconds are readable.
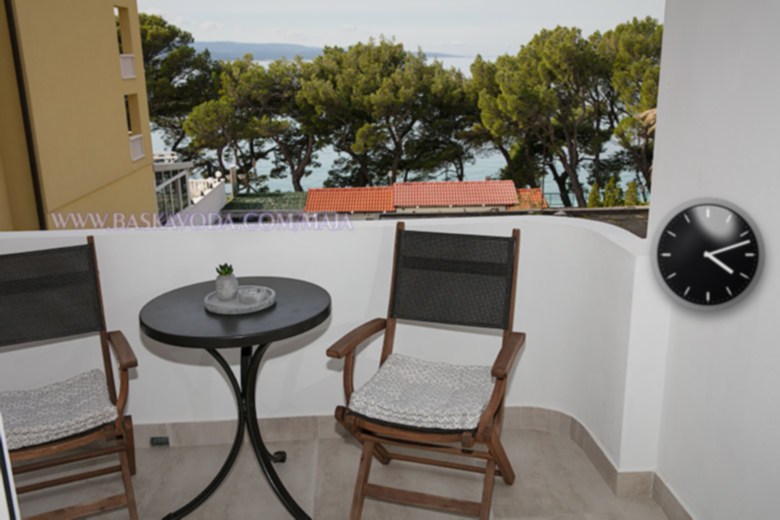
4:12
